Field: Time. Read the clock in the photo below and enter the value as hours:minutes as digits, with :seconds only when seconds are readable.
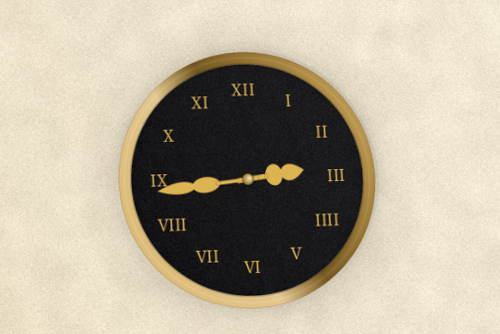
2:44
